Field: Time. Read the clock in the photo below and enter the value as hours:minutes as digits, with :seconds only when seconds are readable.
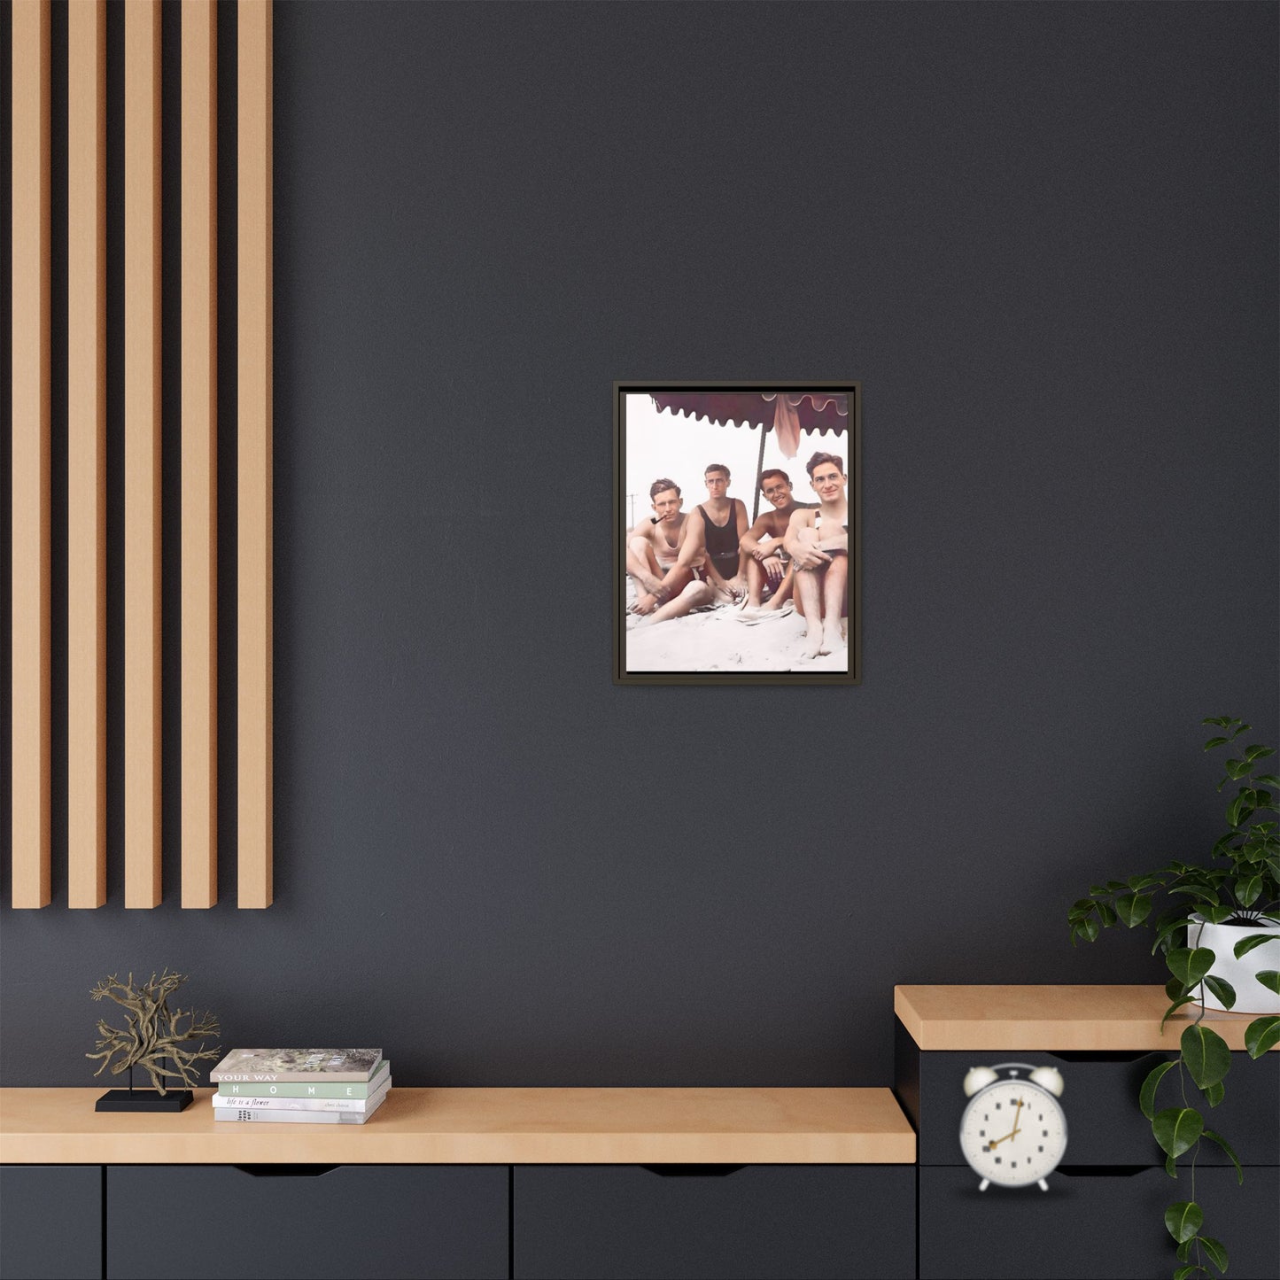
8:02
